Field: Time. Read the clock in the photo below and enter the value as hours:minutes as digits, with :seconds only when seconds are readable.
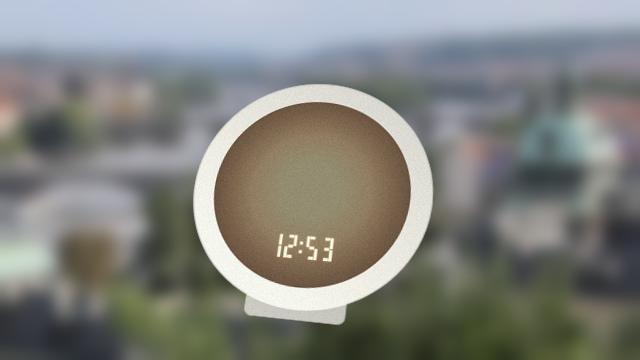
12:53
